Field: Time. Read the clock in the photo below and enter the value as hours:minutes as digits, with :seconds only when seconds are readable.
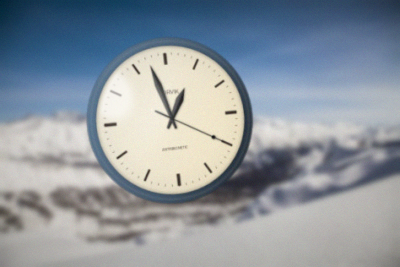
12:57:20
